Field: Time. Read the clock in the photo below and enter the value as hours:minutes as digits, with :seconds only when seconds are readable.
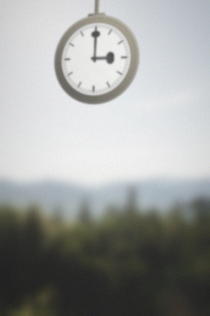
3:00
